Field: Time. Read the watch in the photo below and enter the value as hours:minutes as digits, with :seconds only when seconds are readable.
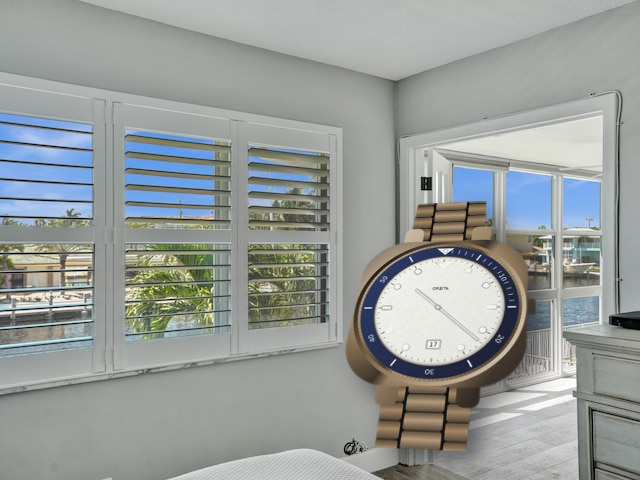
10:22
